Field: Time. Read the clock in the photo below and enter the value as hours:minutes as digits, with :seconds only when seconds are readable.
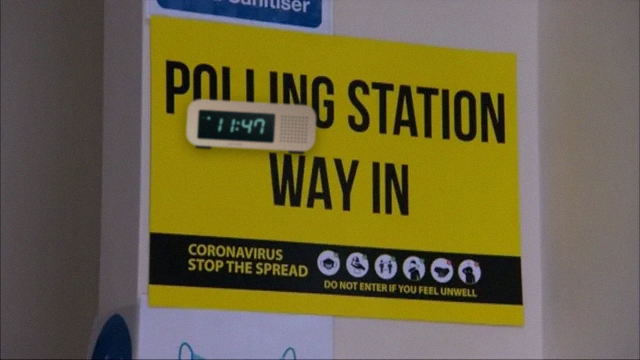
11:47
